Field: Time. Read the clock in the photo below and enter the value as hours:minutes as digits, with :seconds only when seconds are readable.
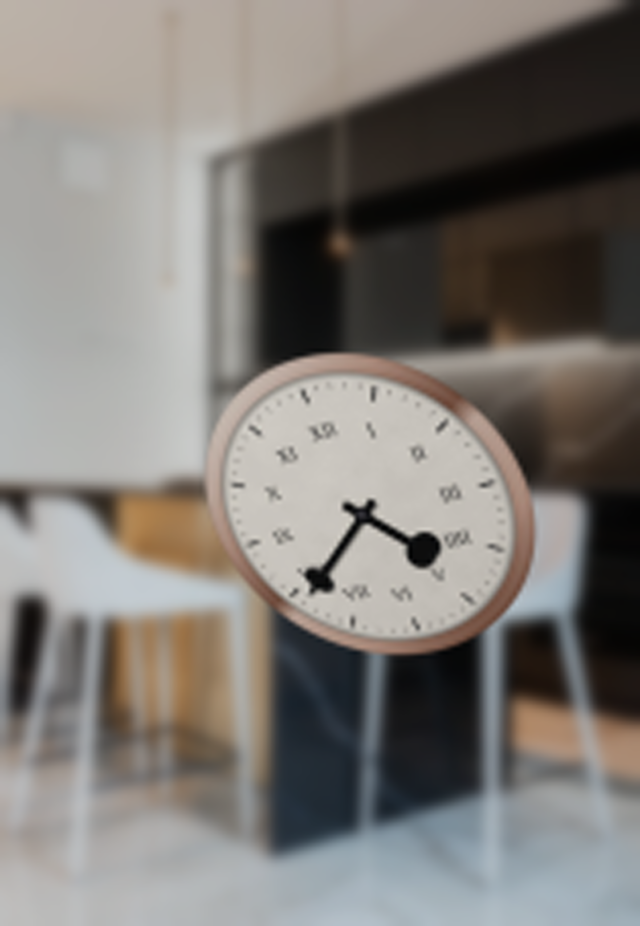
4:39
